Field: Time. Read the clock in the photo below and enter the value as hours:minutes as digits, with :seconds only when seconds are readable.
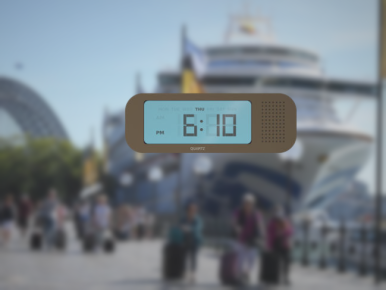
6:10
